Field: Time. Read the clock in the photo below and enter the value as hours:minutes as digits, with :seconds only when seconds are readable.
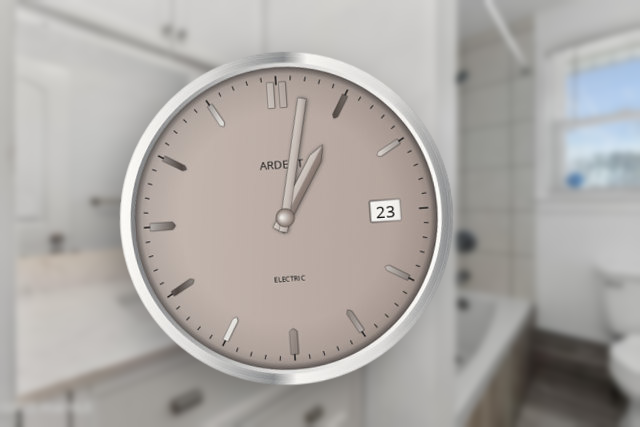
1:02
